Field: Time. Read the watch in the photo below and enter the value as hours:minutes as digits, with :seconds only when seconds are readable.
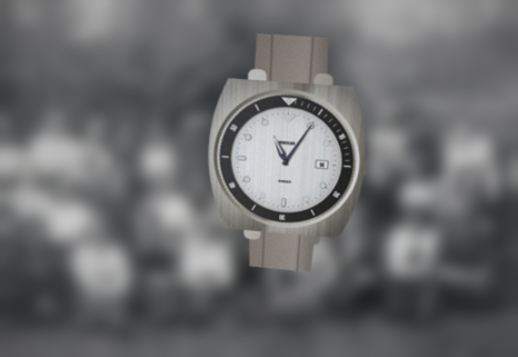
11:05
